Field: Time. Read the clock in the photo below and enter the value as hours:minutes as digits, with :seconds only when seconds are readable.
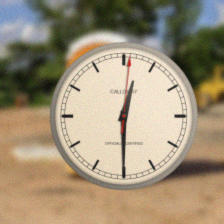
12:30:01
